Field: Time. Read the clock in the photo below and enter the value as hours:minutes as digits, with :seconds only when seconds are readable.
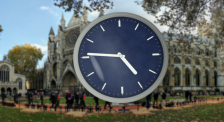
4:46
